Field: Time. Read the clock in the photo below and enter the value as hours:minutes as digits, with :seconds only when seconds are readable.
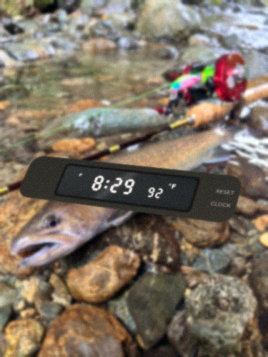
8:29
